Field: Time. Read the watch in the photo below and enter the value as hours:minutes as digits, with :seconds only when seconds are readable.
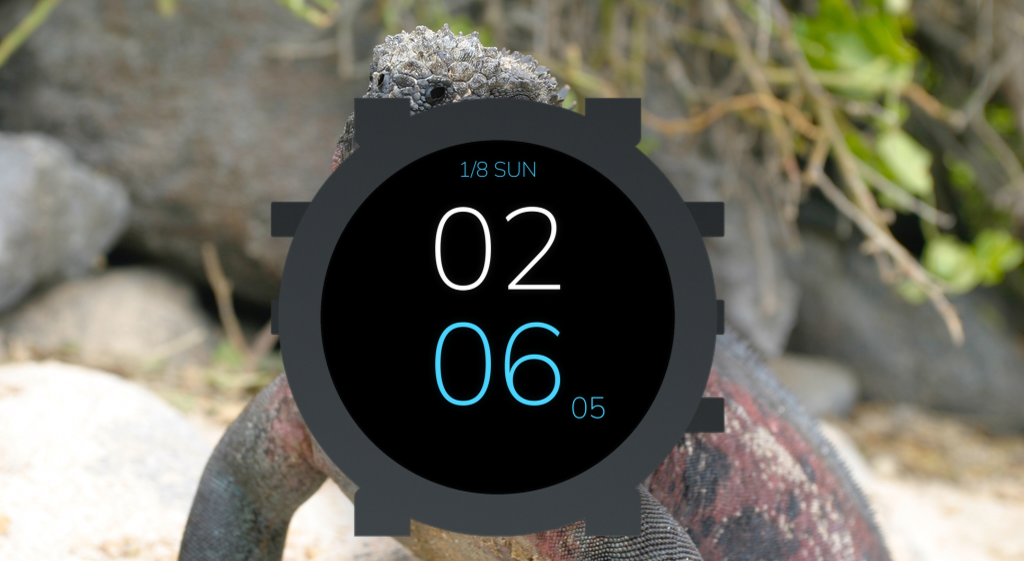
2:06:05
